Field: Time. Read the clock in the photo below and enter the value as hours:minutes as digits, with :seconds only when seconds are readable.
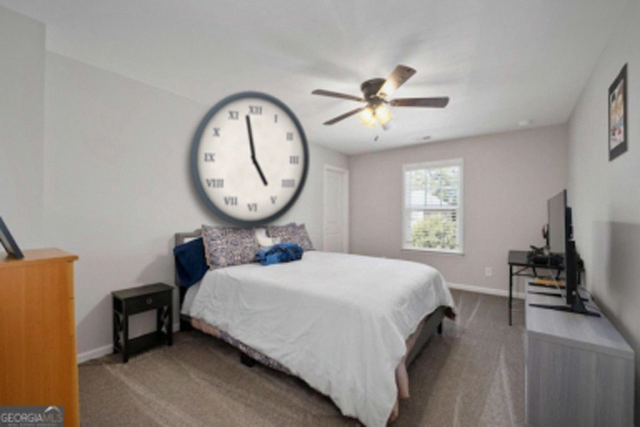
4:58
